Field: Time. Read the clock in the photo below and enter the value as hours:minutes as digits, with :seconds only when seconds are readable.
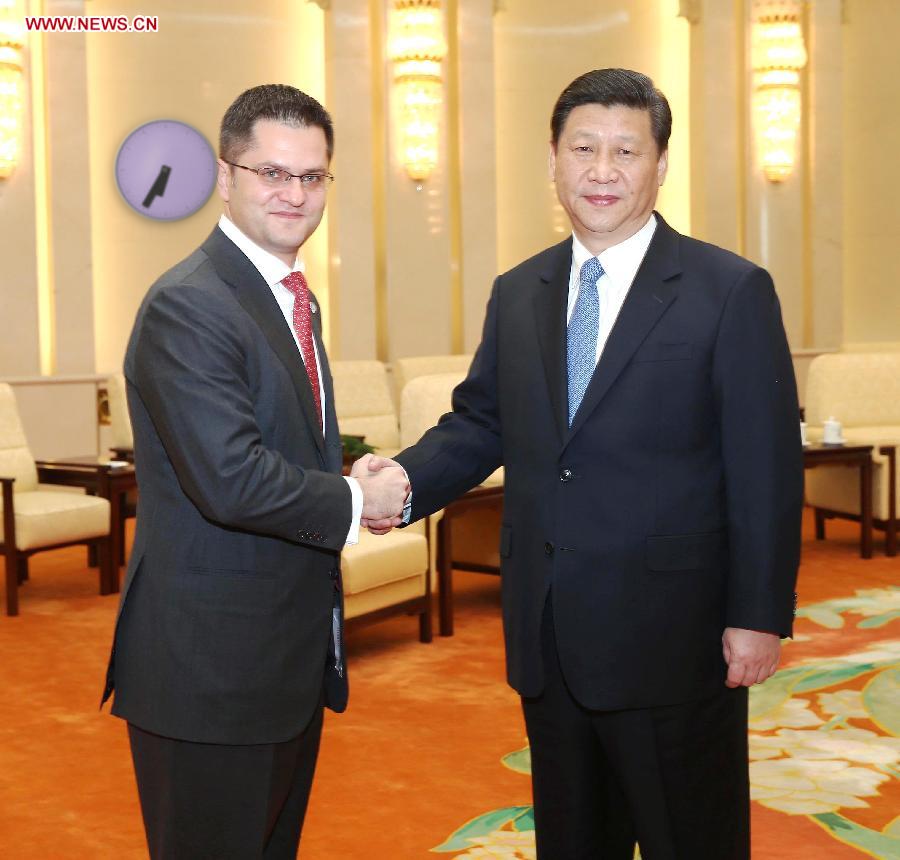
6:35
